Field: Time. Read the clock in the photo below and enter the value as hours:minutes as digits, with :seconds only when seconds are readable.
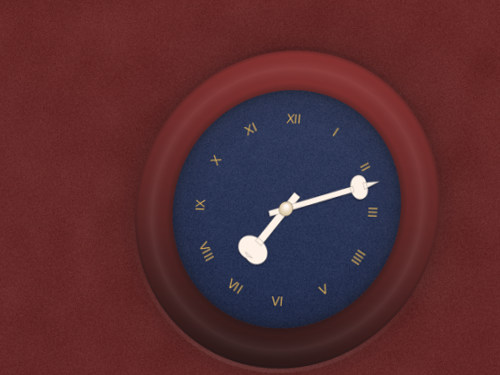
7:12
